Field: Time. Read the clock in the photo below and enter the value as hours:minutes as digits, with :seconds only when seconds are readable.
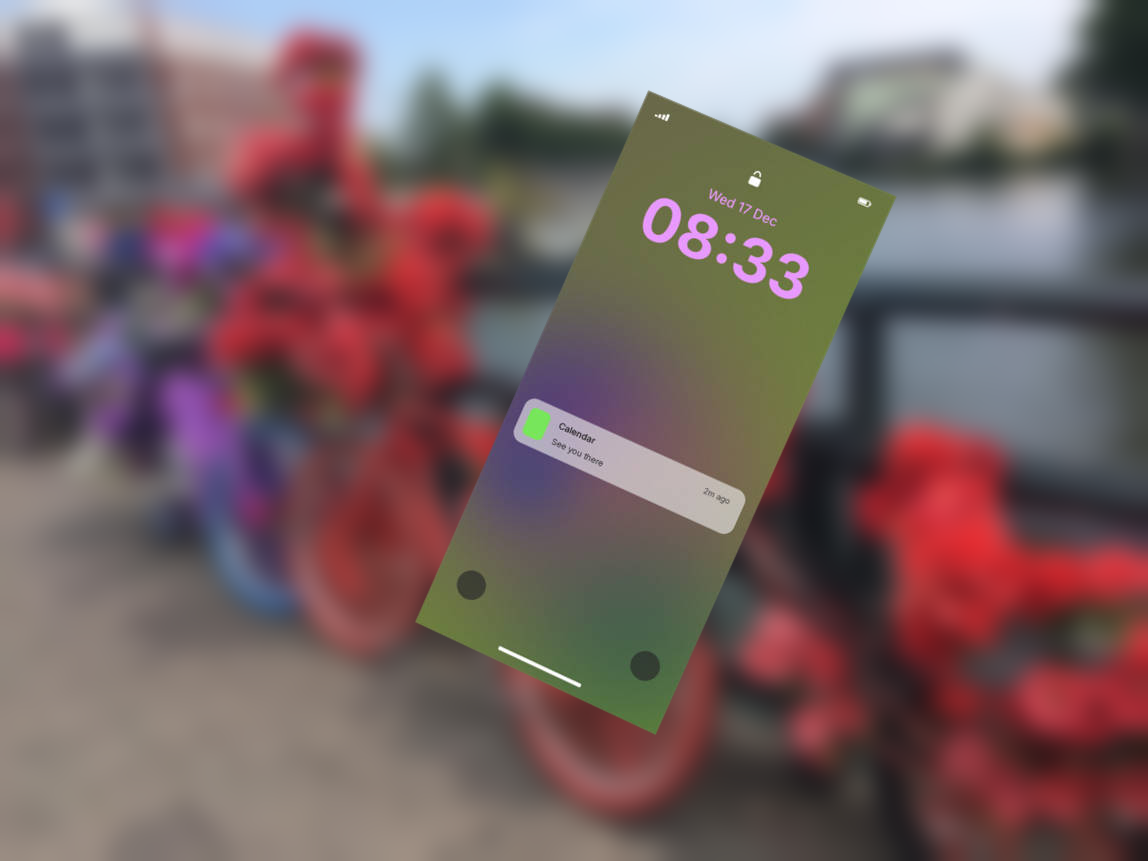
8:33
